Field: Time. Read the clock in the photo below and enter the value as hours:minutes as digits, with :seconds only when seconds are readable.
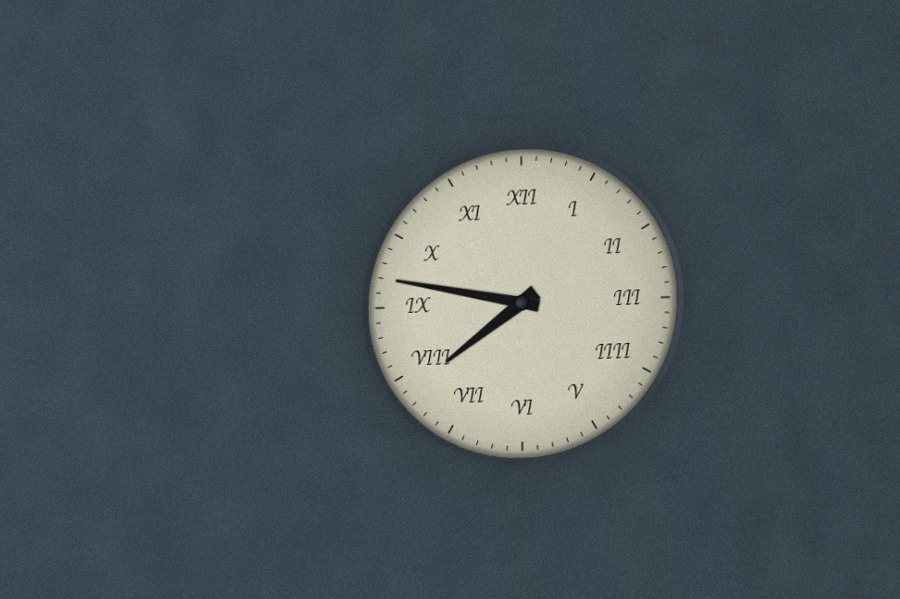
7:47
